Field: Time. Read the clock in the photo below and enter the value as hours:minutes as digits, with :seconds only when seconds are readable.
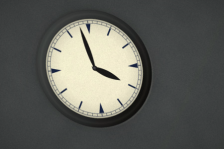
3:58
